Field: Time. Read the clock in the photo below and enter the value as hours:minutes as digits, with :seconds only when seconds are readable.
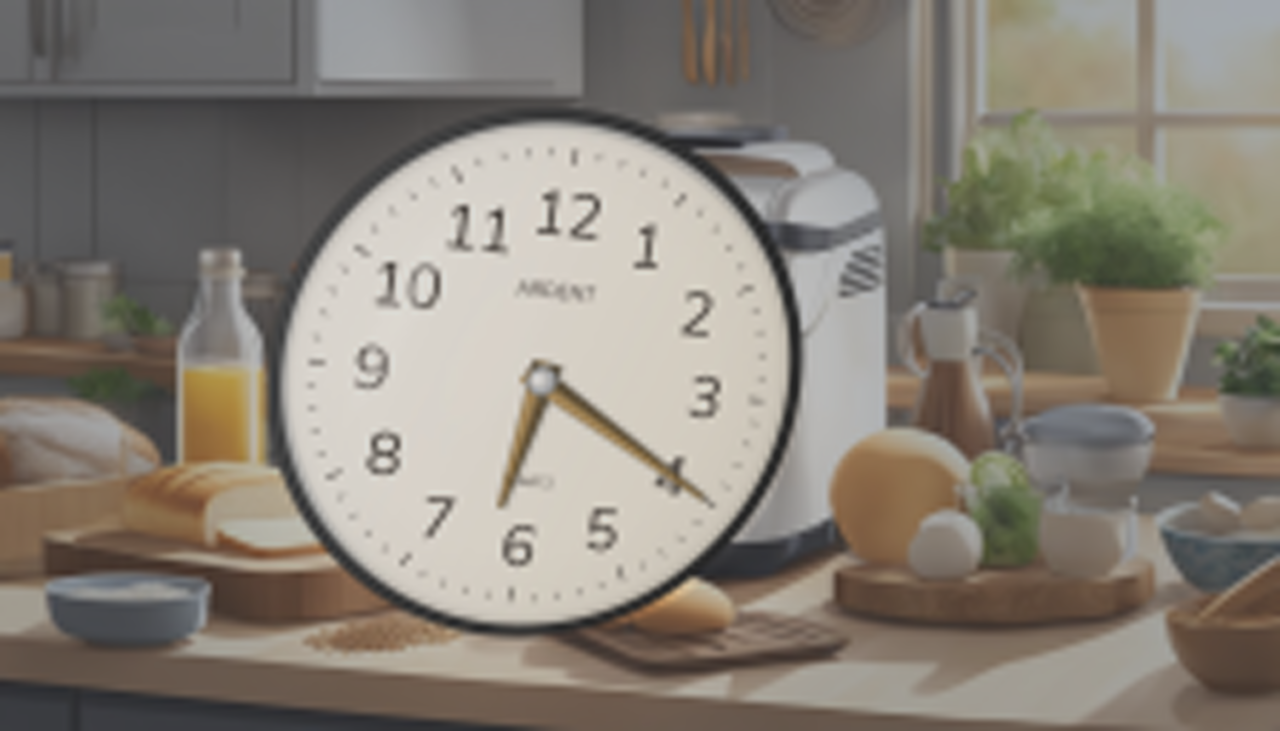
6:20
